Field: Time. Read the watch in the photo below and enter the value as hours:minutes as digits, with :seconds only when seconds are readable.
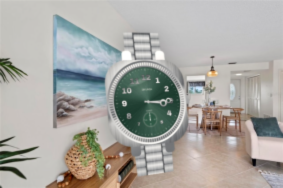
3:15
